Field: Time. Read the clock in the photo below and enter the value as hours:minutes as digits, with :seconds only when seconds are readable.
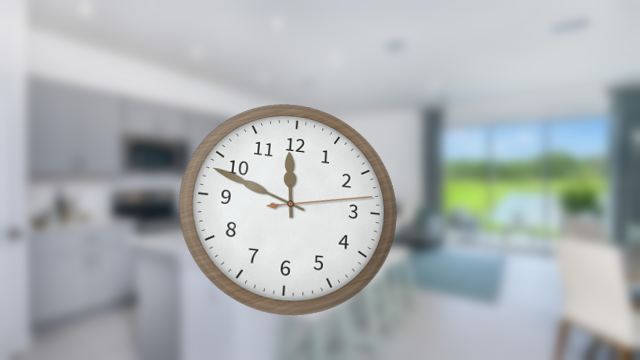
11:48:13
